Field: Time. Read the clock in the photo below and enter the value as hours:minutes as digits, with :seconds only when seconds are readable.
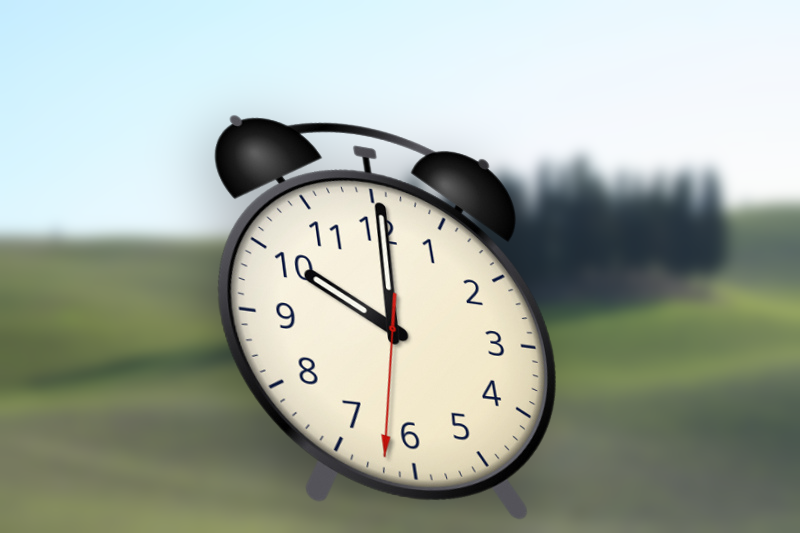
10:00:32
